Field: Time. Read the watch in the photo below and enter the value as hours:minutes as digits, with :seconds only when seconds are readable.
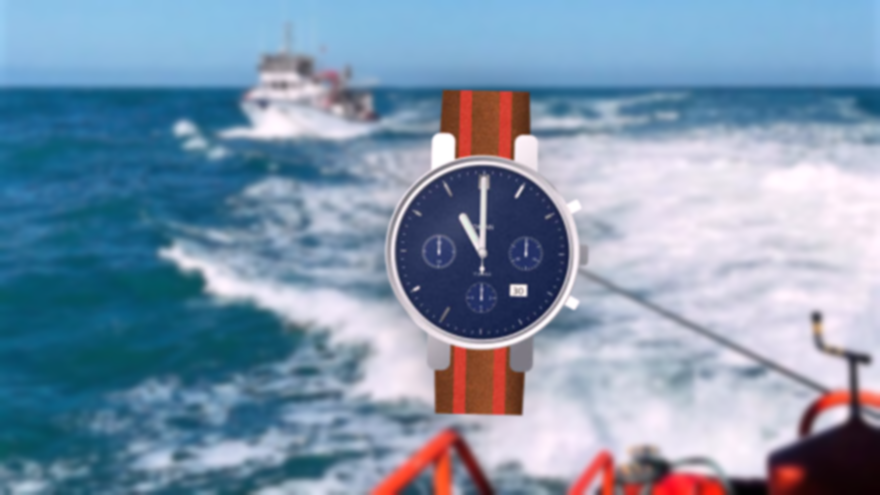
11:00
